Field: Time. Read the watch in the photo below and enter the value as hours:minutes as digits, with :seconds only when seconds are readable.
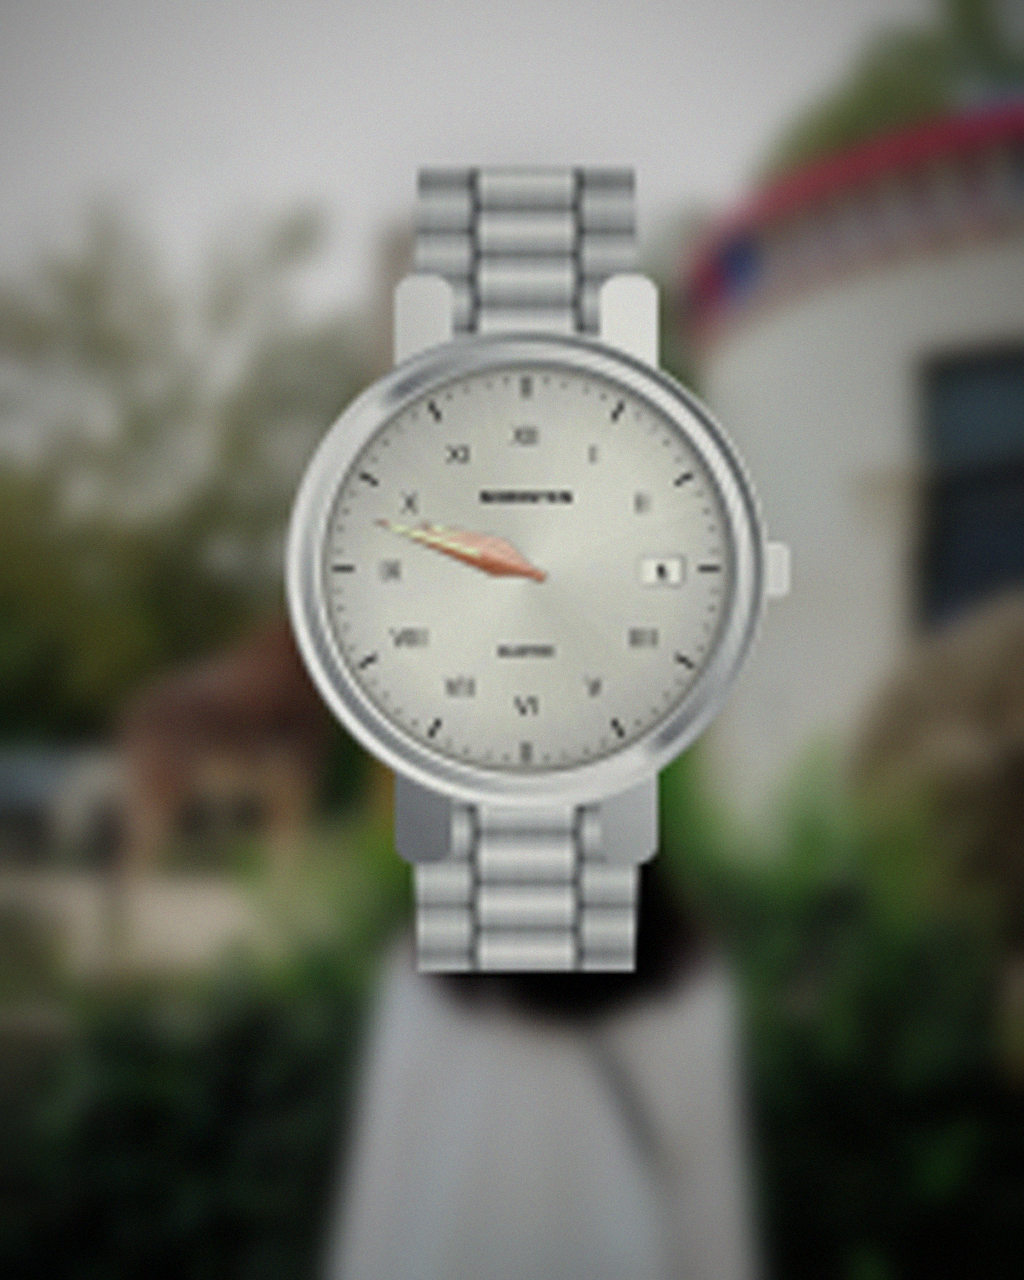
9:48
